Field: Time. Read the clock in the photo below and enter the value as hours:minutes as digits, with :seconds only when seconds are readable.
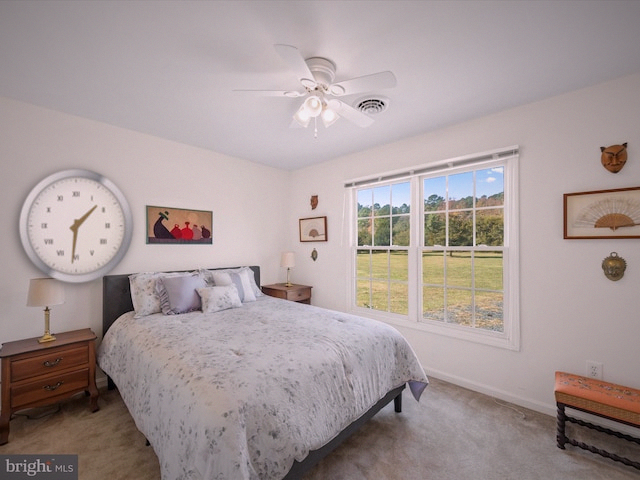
1:31
